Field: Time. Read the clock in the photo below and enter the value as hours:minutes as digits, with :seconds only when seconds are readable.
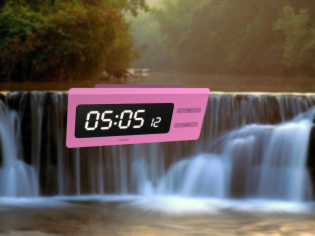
5:05:12
